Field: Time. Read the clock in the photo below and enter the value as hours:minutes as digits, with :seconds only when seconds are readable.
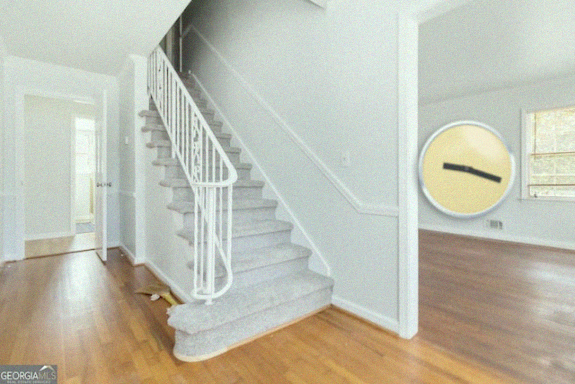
9:18
